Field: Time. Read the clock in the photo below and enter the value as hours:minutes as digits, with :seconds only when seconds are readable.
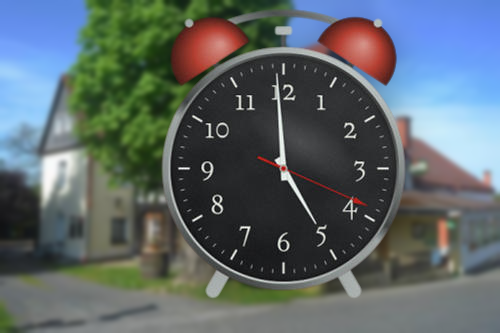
4:59:19
